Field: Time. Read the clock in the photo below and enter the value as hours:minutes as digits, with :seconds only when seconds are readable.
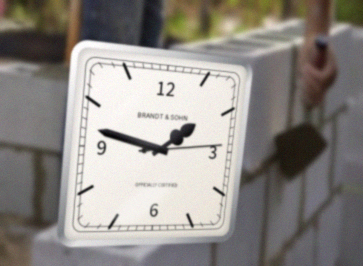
1:47:14
